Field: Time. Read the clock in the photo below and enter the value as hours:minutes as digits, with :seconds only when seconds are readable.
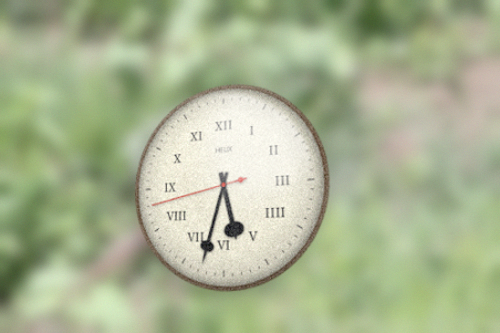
5:32:43
